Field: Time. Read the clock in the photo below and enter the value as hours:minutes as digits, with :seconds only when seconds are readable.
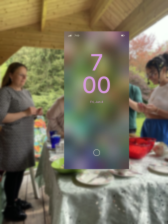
7:00
